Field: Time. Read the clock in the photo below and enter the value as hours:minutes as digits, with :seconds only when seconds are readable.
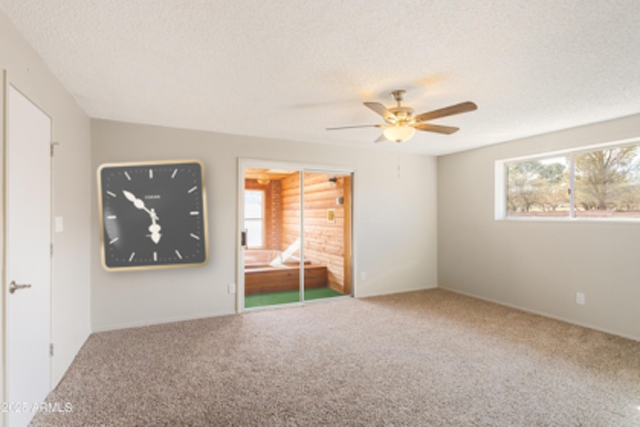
5:52
